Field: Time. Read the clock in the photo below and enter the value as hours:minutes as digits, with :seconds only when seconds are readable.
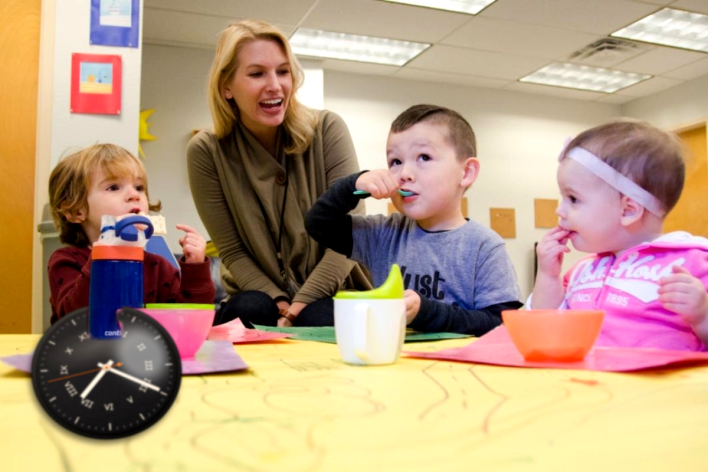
7:19:43
